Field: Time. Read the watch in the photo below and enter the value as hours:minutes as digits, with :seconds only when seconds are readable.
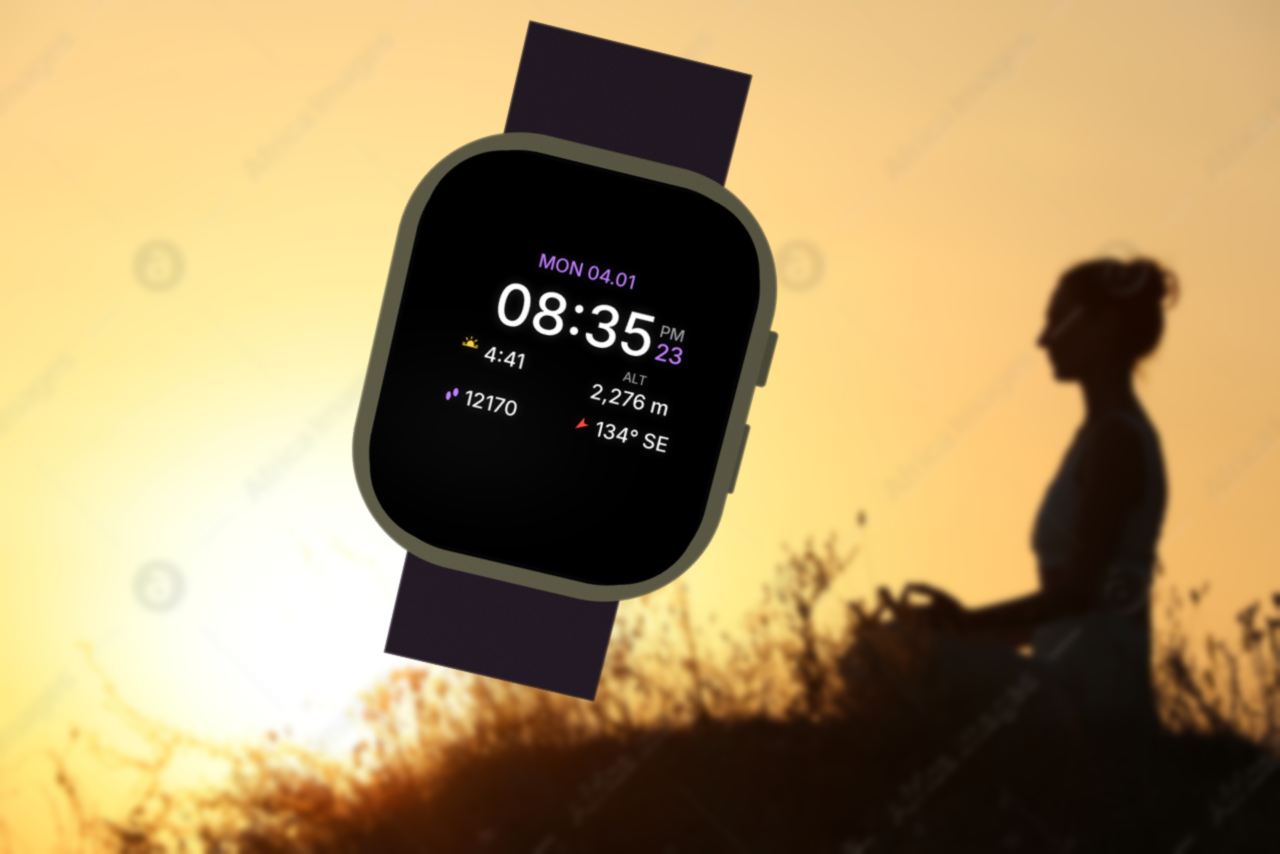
8:35:23
